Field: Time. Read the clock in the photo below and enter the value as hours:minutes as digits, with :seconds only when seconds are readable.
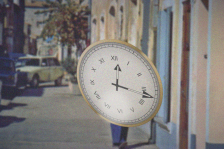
12:17
